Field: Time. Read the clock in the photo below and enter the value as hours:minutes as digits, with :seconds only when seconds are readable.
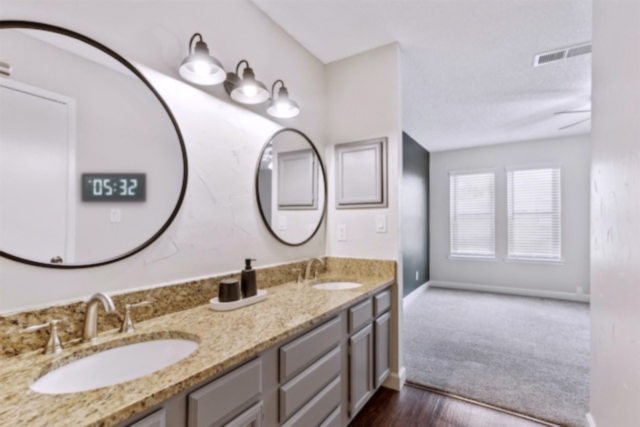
5:32
